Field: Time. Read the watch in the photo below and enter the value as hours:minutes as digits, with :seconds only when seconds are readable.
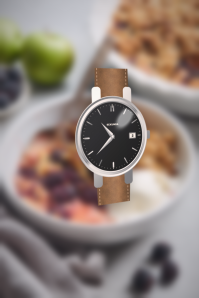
10:38
